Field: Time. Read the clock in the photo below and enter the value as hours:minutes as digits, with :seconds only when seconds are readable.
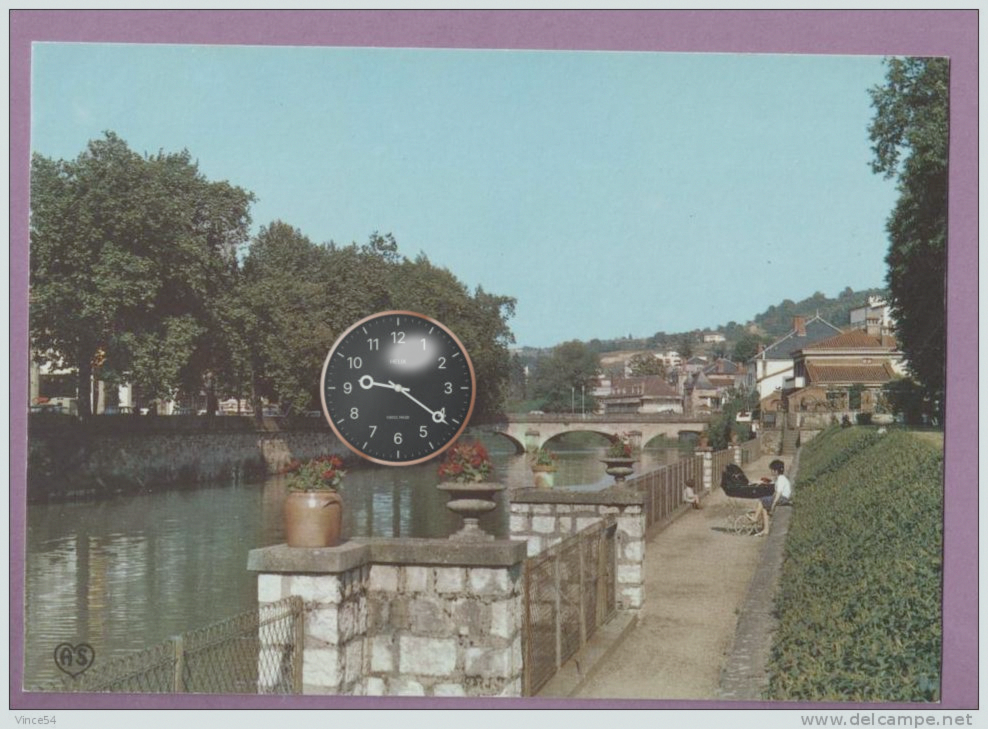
9:21
